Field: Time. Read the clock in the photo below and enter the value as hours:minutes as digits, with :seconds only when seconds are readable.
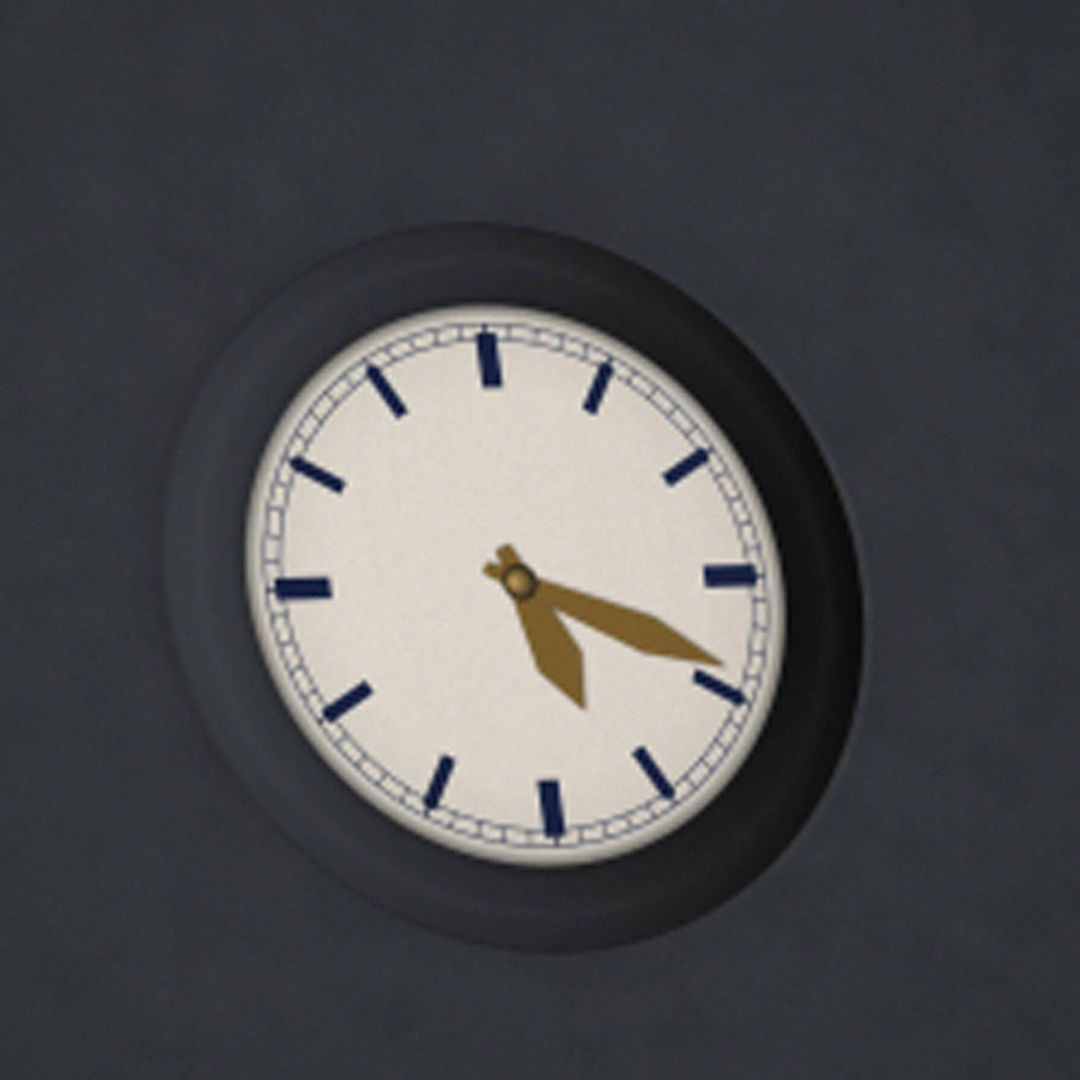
5:19
